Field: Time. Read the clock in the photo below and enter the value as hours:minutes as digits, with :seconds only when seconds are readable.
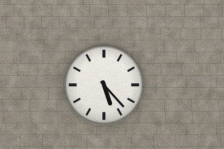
5:23
